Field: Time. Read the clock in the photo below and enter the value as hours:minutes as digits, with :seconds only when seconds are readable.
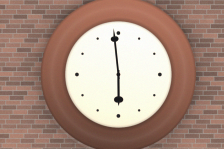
5:59
